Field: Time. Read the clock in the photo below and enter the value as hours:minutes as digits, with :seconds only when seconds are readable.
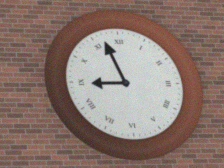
8:57
